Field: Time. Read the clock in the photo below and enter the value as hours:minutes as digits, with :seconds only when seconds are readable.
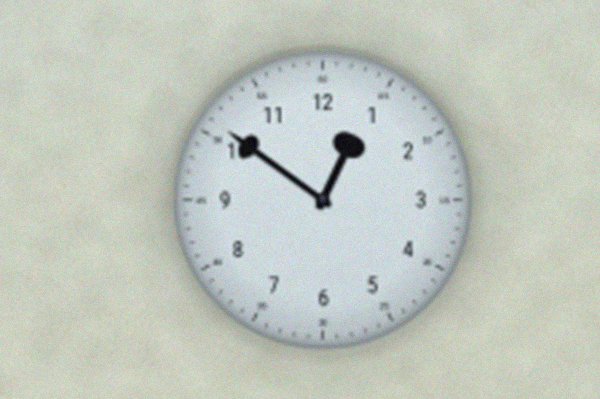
12:51
